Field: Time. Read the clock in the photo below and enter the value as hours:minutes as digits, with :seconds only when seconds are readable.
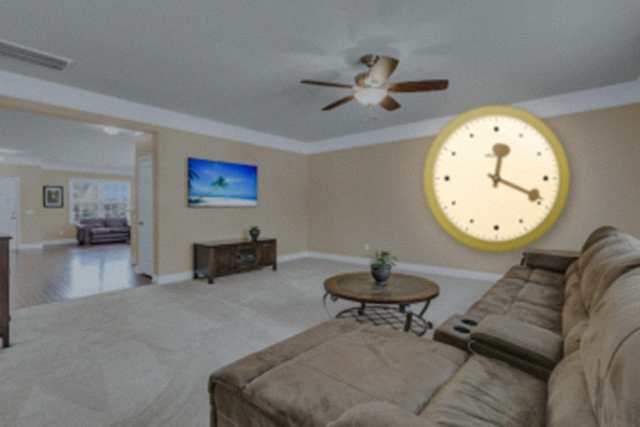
12:19
